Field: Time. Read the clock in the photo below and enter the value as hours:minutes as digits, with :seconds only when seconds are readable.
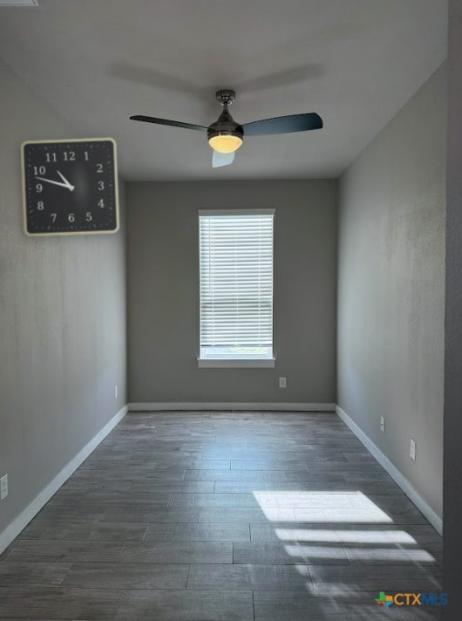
10:48
